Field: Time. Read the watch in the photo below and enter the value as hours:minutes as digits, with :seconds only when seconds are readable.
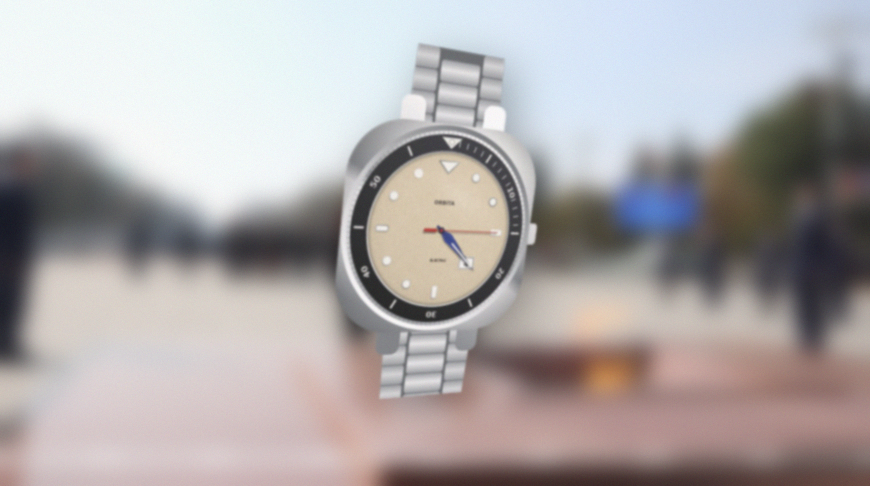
4:22:15
